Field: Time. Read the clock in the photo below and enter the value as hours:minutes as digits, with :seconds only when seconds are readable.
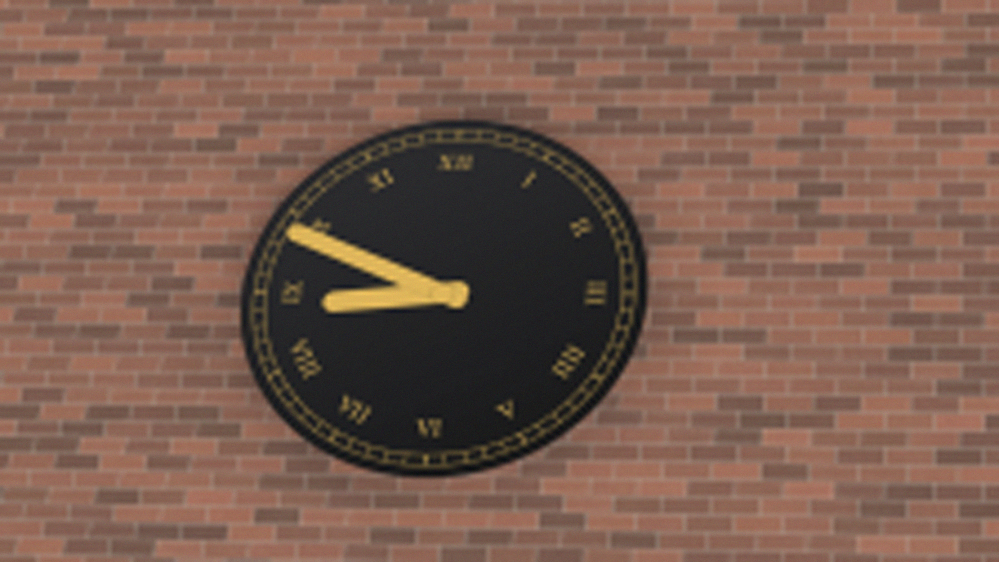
8:49
